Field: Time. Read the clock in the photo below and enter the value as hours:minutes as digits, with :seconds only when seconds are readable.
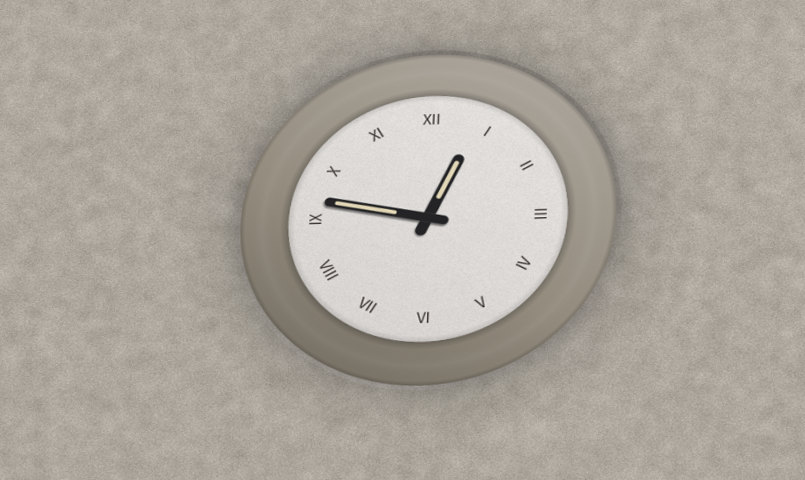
12:47
